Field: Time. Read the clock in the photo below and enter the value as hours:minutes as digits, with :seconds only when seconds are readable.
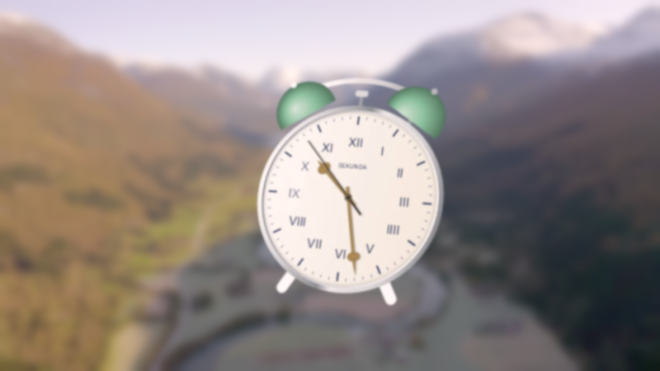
10:27:53
